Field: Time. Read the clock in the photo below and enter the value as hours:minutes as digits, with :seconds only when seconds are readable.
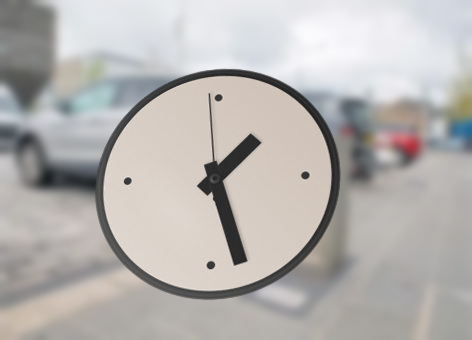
1:26:59
